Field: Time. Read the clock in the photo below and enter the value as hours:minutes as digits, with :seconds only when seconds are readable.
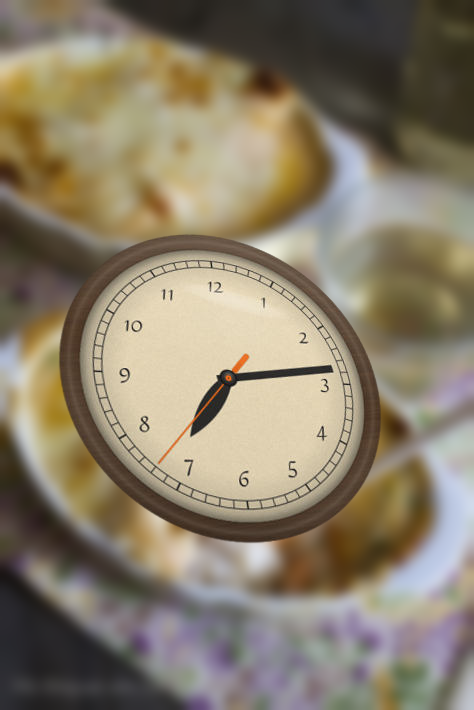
7:13:37
